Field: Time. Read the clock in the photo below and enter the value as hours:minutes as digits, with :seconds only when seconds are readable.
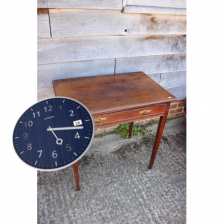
5:17
